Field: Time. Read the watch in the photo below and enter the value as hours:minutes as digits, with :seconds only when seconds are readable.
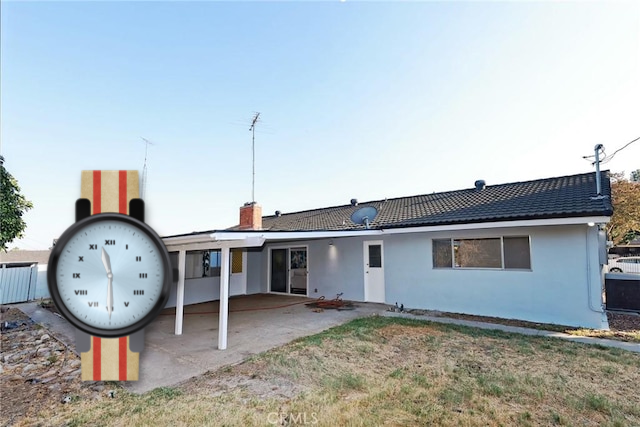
11:30
